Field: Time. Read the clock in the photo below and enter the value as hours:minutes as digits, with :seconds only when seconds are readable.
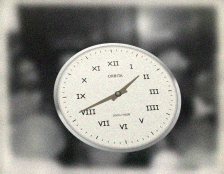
1:41
